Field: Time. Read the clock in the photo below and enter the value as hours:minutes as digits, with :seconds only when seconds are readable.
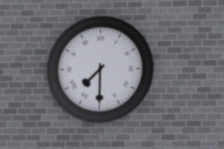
7:30
